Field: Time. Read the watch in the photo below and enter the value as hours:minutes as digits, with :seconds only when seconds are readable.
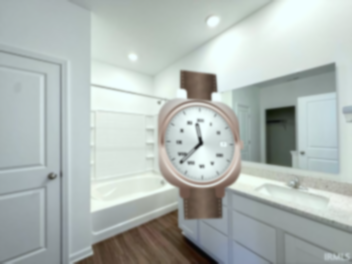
11:38
